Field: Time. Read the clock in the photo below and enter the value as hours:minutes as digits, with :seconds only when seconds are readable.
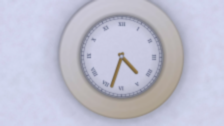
4:33
